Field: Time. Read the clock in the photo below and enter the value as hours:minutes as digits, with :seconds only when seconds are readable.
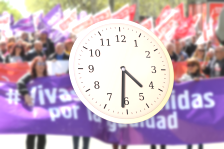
4:31
